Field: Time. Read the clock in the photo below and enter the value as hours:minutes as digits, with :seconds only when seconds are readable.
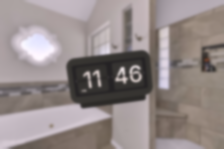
11:46
